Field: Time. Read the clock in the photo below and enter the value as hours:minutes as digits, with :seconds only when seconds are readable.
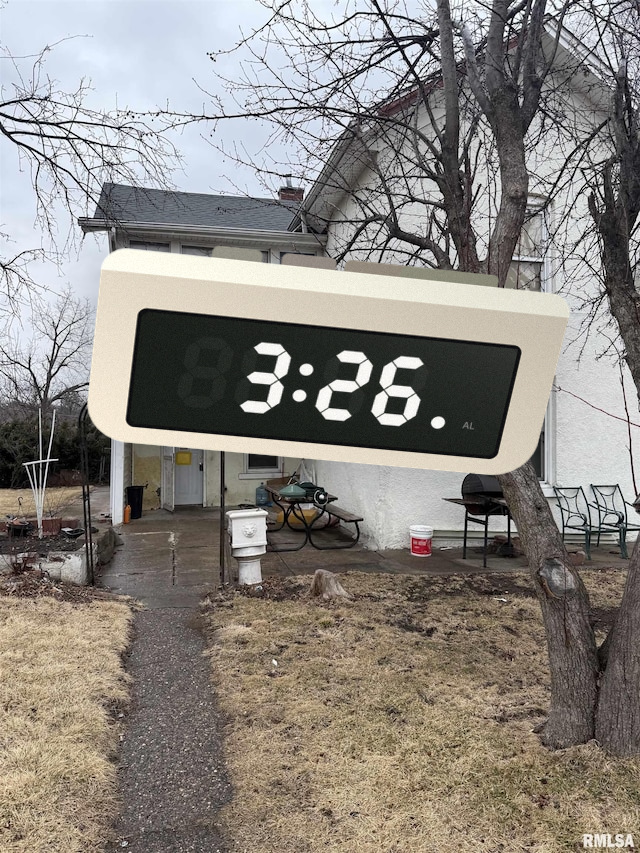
3:26
